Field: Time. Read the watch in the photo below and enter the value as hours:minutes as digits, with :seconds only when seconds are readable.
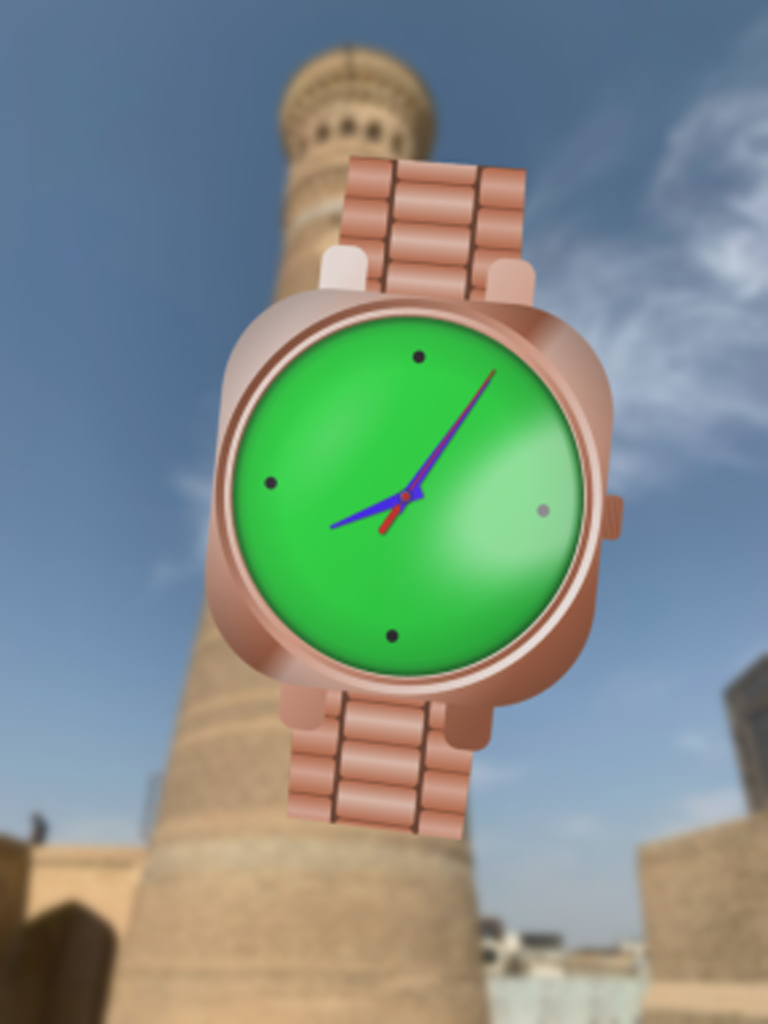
8:05:05
